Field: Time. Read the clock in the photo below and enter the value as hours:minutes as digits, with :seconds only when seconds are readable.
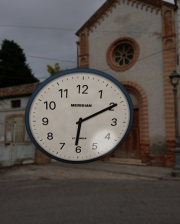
6:10
